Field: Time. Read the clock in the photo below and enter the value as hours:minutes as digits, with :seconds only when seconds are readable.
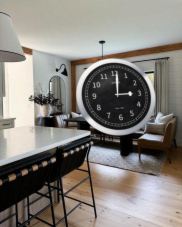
3:01
